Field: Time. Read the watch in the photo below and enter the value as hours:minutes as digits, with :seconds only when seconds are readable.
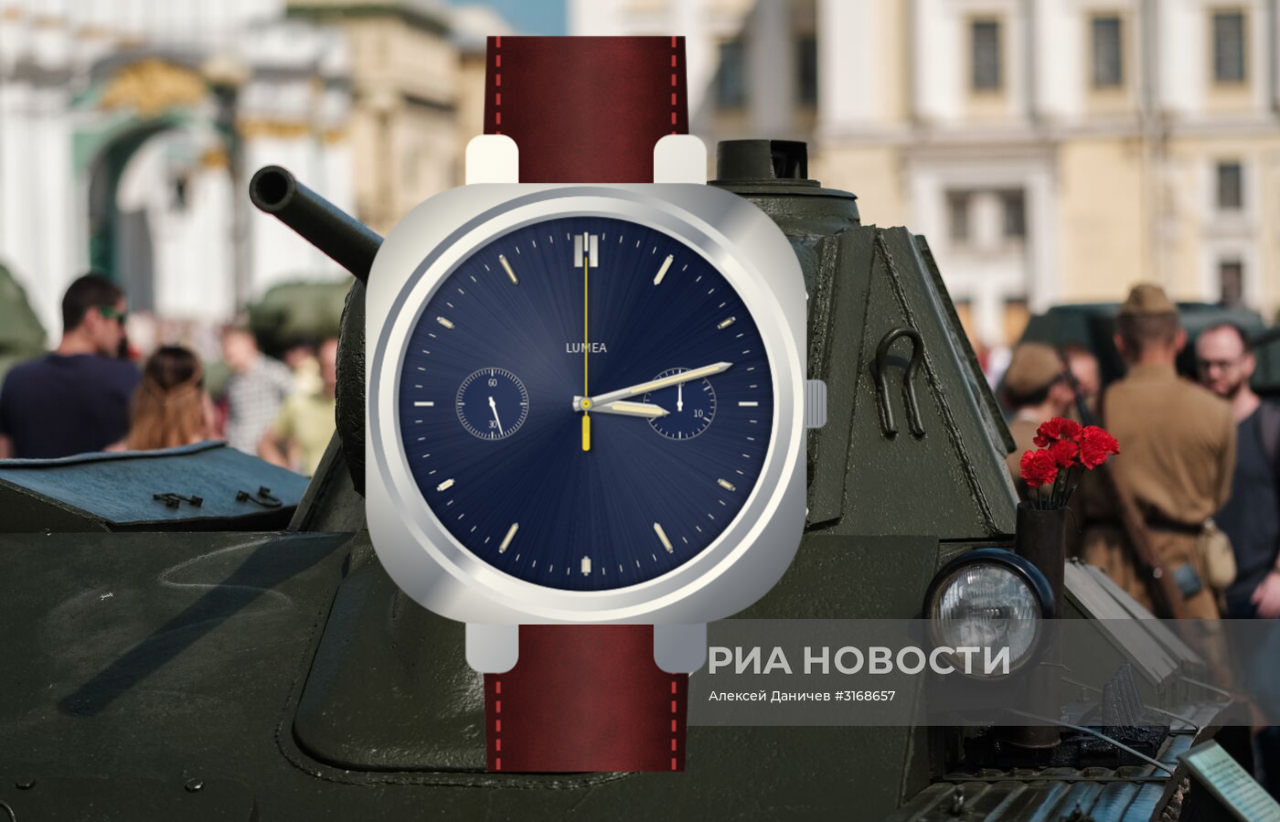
3:12:27
